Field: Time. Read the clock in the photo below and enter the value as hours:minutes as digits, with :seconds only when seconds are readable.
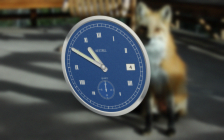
10:50
